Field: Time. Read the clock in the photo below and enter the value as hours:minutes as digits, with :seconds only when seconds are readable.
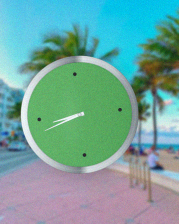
8:42
